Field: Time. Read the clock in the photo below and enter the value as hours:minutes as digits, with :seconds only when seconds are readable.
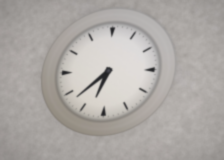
6:38
